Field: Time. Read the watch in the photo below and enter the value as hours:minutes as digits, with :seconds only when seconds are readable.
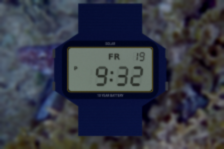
9:32
